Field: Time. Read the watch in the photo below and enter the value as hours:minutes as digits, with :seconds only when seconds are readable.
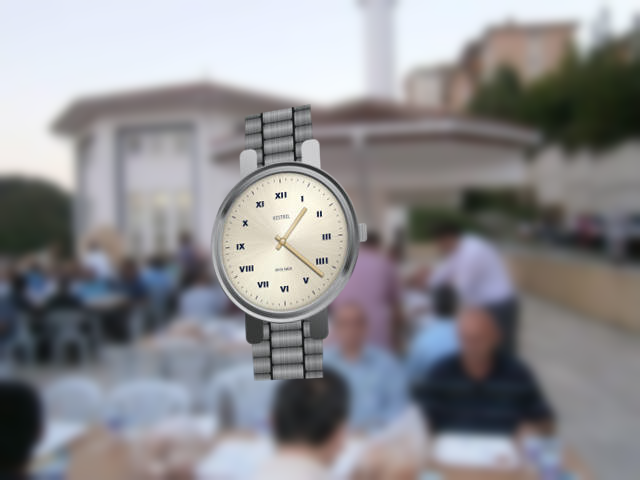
1:22
